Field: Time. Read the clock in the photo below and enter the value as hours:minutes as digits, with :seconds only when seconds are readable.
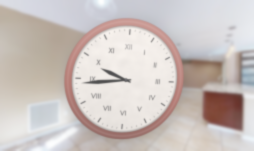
9:44
